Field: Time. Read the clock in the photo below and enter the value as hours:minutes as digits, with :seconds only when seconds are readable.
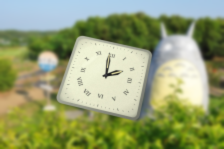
1:59
